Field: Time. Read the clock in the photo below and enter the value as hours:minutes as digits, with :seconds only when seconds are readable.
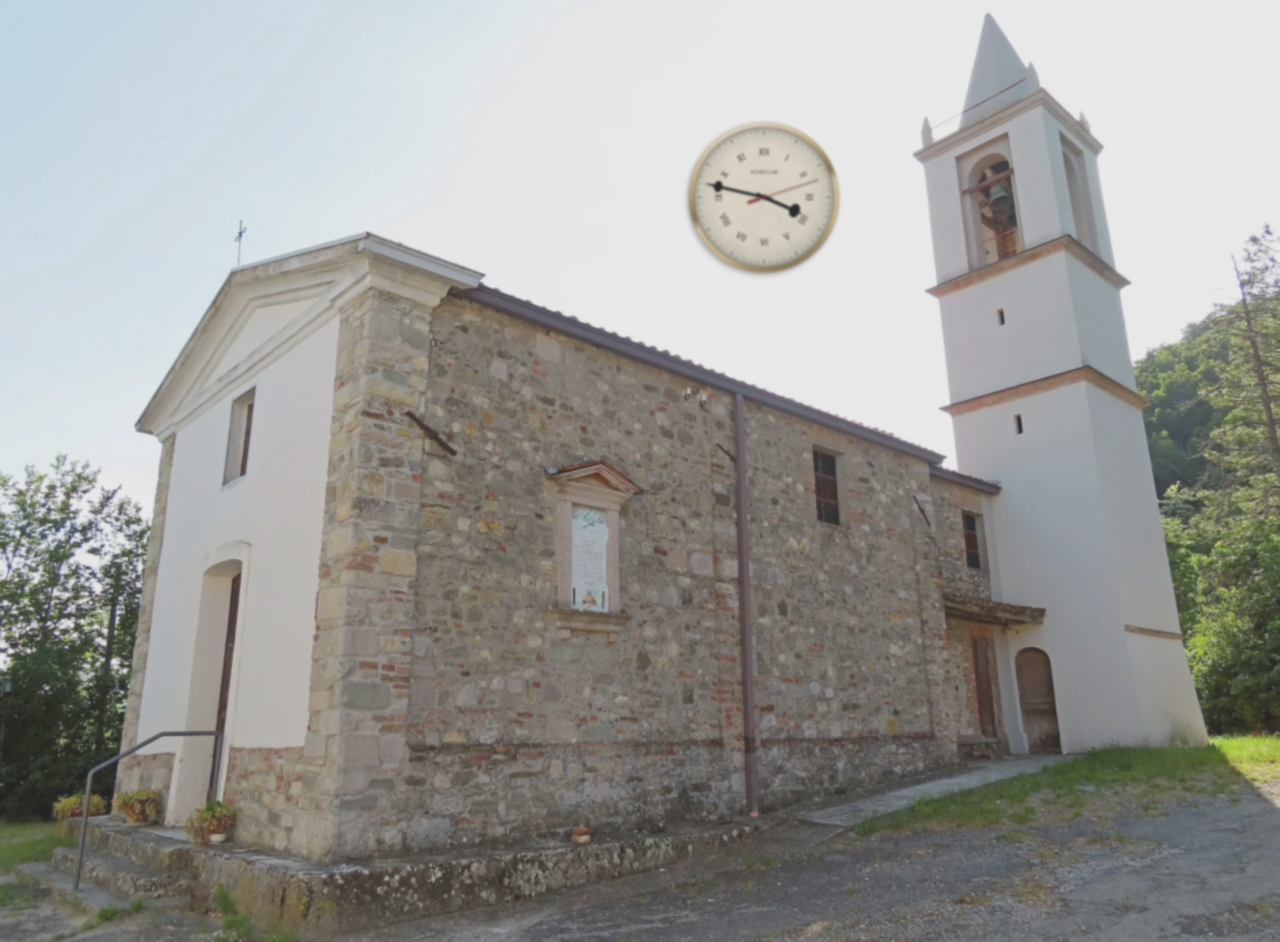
3:47:12
